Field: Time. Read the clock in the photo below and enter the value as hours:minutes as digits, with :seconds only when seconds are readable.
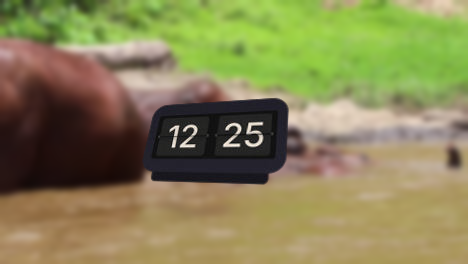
12:25
